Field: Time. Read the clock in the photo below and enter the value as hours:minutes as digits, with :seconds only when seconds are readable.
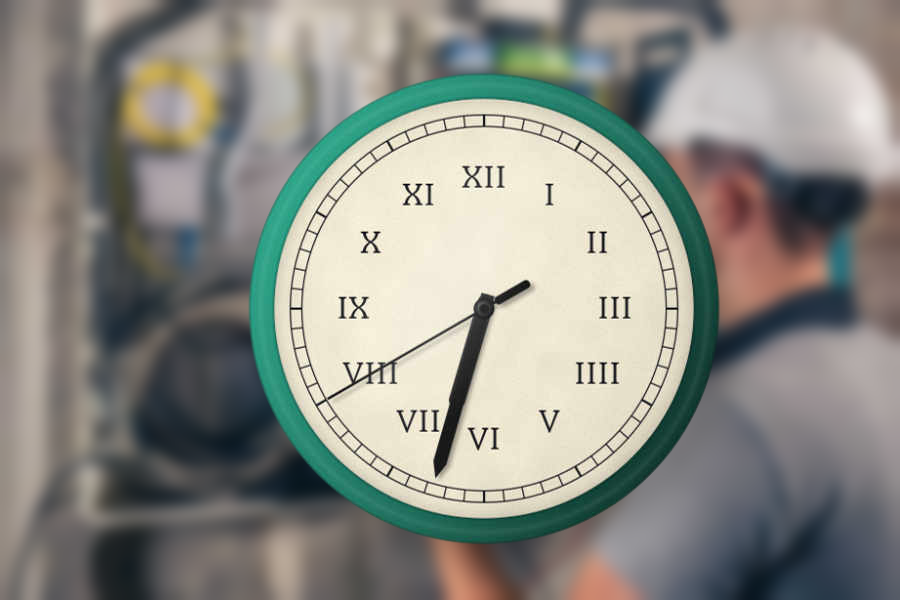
6:32:40
